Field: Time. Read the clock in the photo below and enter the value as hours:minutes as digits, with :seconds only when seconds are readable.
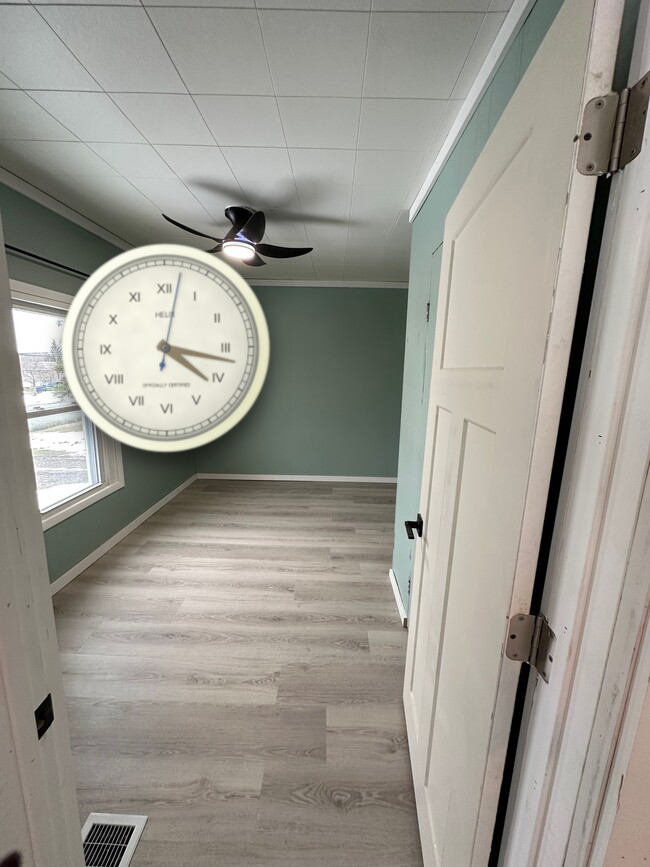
4:17:02
